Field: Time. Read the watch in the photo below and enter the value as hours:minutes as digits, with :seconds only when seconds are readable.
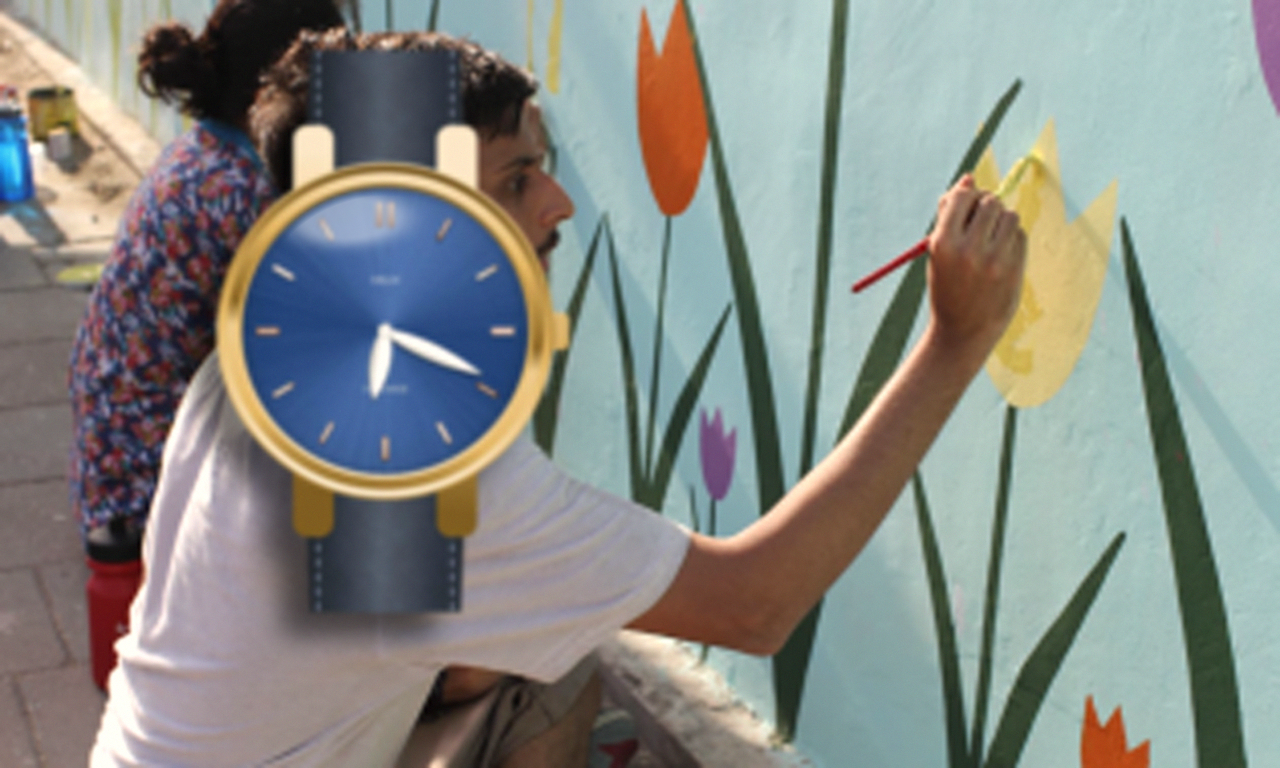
6:19
